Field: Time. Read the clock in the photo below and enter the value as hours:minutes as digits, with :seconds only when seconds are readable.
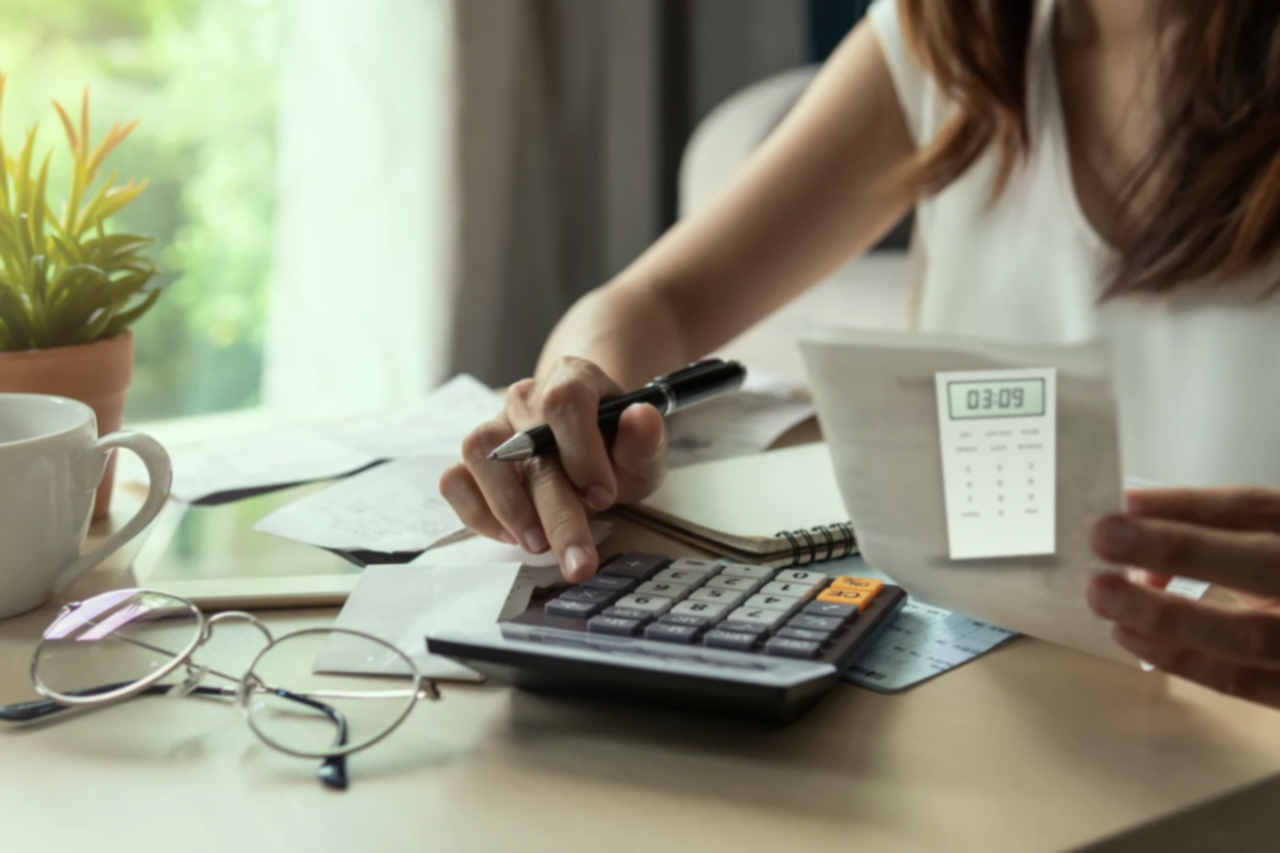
3:09
